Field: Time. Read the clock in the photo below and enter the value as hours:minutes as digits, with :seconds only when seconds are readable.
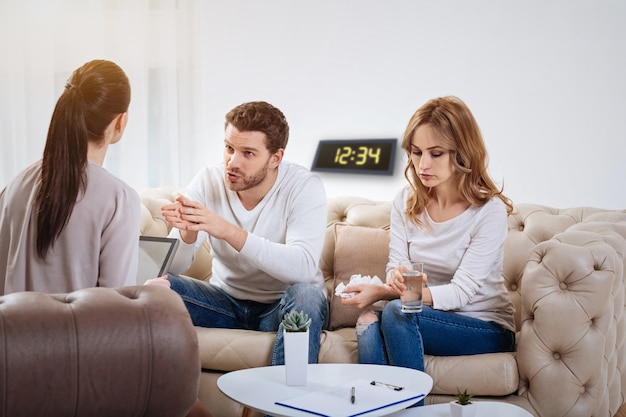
12:34
